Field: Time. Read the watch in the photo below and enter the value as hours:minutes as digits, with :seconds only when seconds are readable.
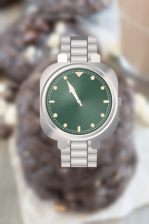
10:55
